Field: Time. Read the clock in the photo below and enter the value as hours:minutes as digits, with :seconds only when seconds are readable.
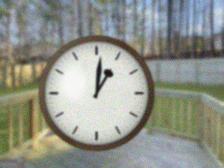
1:01
